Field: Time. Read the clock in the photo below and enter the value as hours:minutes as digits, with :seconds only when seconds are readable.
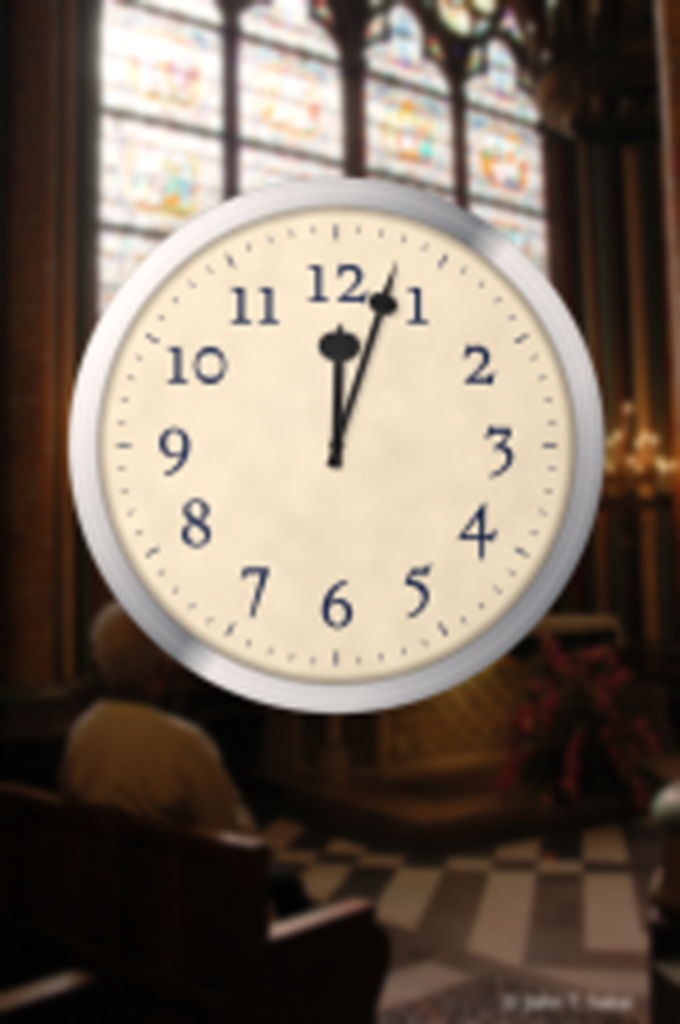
12:03
